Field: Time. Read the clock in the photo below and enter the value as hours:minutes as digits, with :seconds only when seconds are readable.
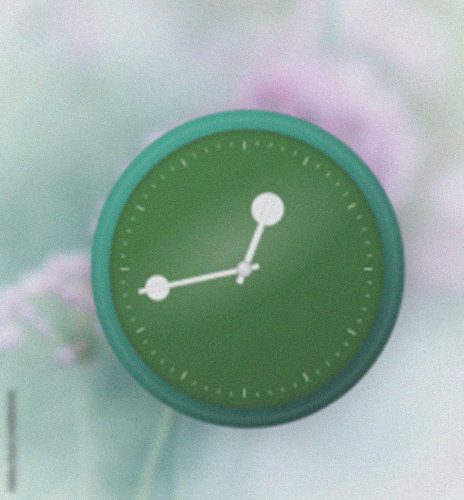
12:43
